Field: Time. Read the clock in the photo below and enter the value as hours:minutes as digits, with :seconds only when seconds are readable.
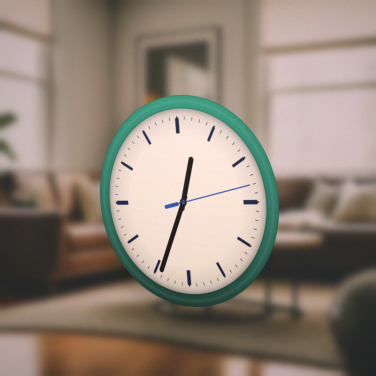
12:34:13
